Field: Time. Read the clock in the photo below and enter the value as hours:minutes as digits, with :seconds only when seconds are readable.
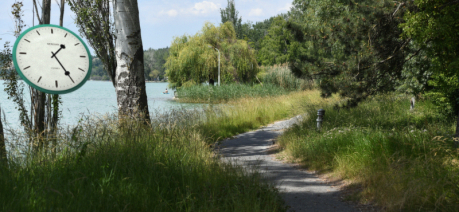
1:25
